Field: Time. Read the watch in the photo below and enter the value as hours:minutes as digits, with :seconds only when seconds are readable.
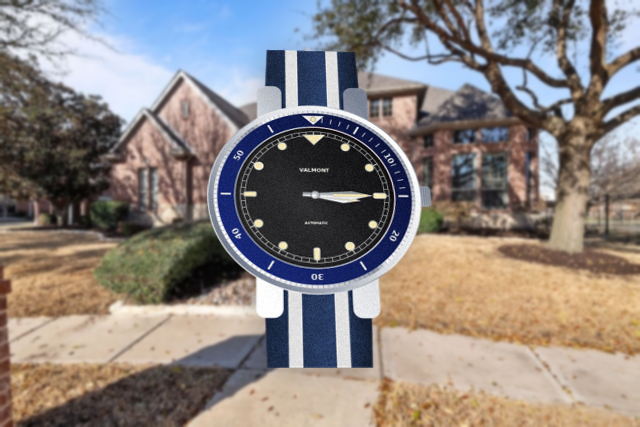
3:15
